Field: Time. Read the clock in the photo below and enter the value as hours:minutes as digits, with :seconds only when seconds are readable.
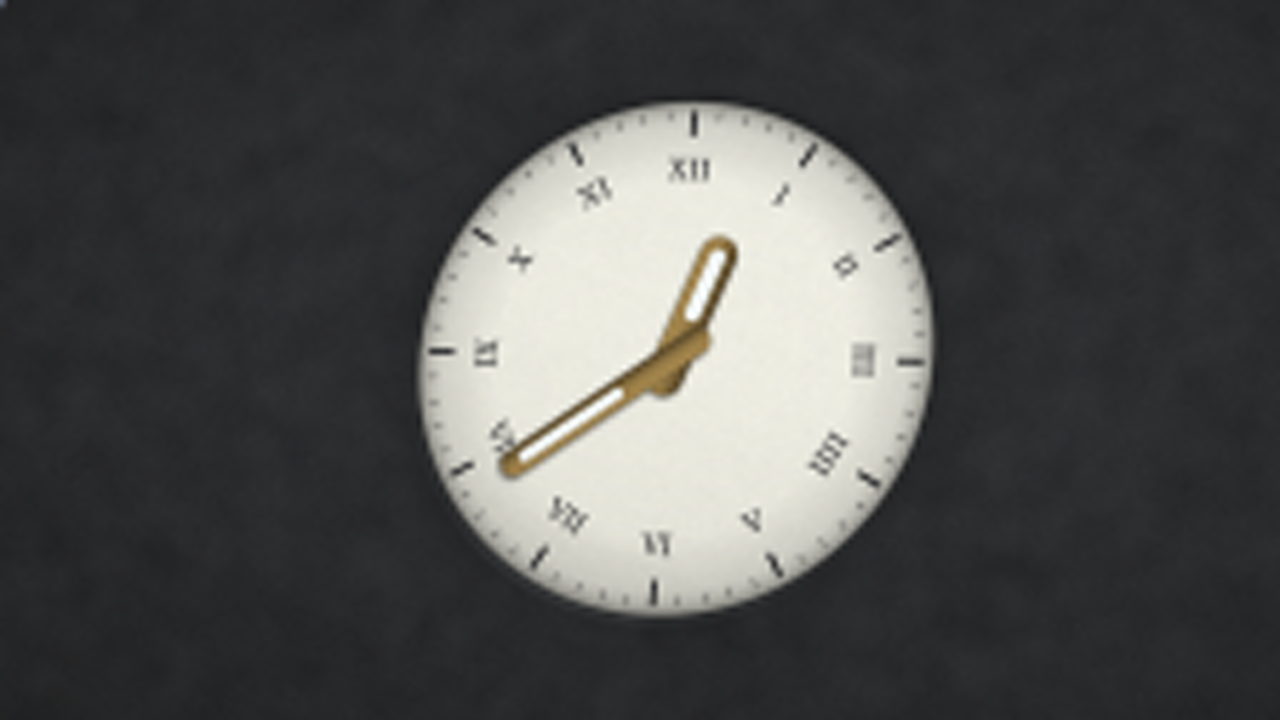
12:39
